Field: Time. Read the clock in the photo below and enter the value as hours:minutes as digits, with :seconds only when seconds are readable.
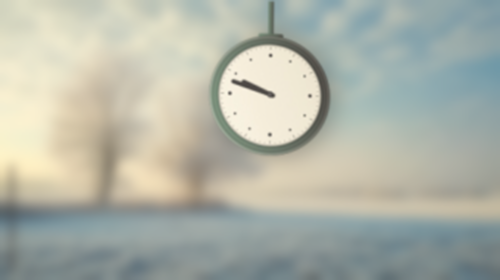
9:48
